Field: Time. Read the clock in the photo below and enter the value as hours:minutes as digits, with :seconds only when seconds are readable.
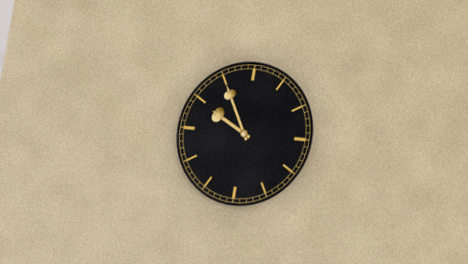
9:55
